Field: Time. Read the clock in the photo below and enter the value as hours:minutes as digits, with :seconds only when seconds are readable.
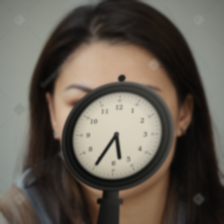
5:35
